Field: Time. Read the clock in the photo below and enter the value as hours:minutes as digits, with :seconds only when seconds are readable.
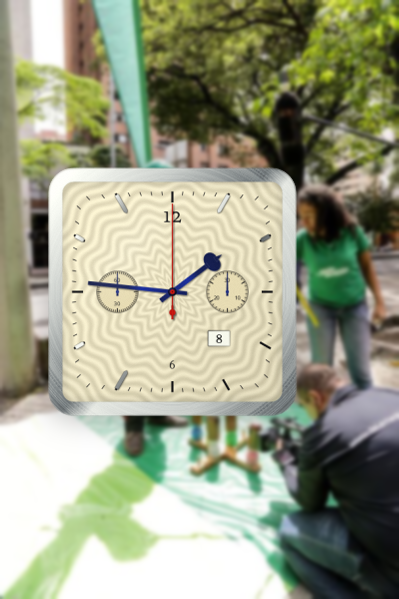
1:46
